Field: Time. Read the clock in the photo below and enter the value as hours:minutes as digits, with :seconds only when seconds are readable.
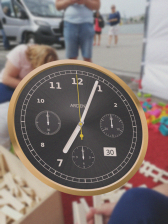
7:04
